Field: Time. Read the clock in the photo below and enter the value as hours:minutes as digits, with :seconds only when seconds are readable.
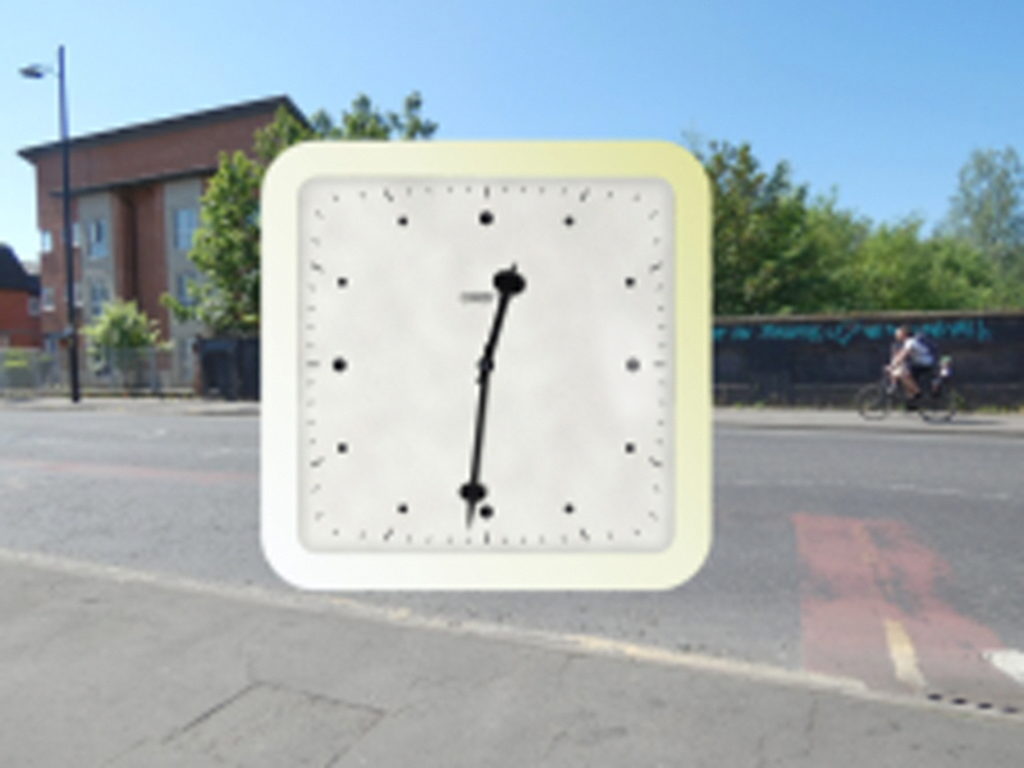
12:31
